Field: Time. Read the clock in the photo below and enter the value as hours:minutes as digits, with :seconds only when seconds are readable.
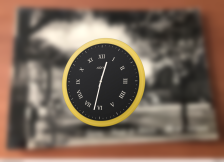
12:32
